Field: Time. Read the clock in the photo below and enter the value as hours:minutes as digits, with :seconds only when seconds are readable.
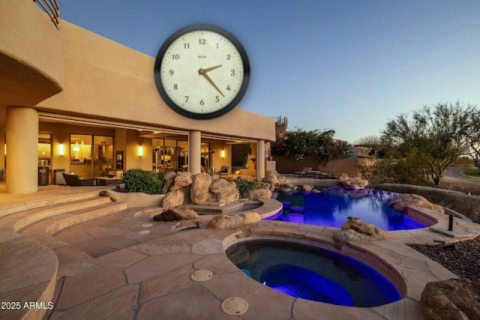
2:23
